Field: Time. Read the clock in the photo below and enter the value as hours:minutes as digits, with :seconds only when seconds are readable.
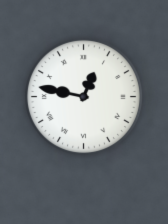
12:47
